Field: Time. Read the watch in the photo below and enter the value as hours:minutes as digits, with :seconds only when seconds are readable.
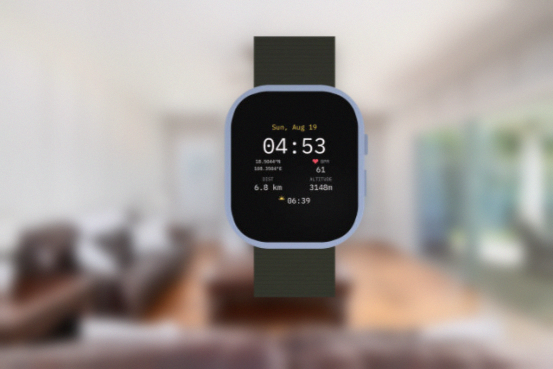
4:53
